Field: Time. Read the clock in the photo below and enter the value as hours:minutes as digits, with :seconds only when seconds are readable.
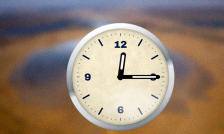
12:15
